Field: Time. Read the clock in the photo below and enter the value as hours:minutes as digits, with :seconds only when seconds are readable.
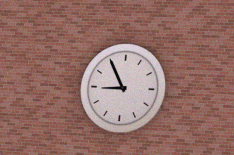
8:55
